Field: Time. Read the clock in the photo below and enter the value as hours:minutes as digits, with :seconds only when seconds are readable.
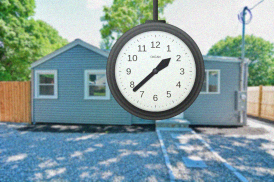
1:38
